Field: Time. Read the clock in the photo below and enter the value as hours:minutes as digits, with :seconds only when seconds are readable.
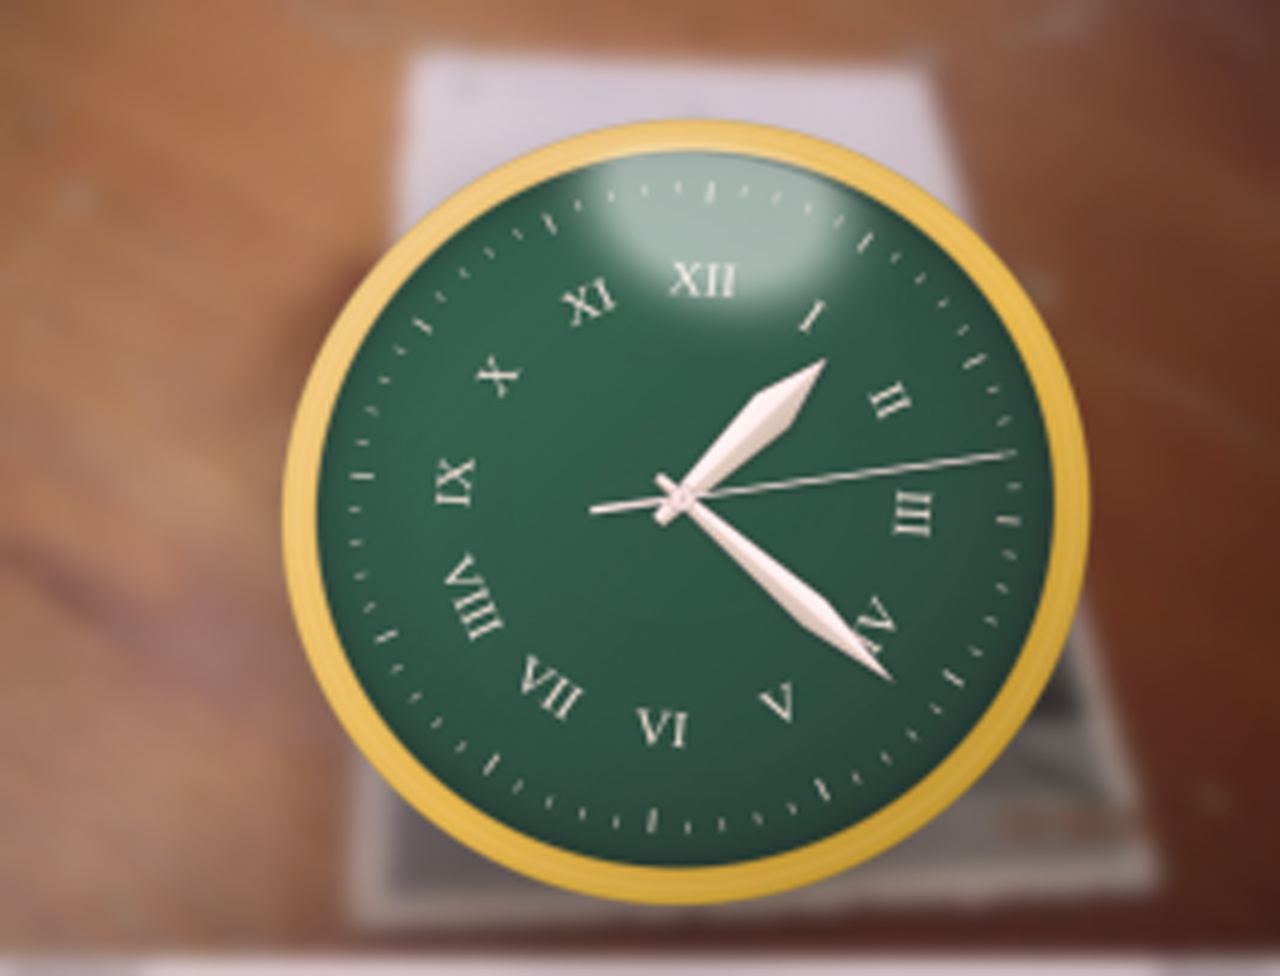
1:21:13
